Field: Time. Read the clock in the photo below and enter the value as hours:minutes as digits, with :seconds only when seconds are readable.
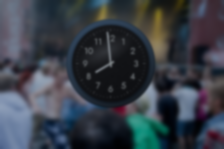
7:59
